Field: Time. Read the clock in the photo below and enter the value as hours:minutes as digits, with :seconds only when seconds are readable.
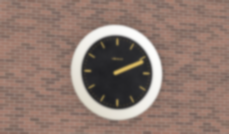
2:11
